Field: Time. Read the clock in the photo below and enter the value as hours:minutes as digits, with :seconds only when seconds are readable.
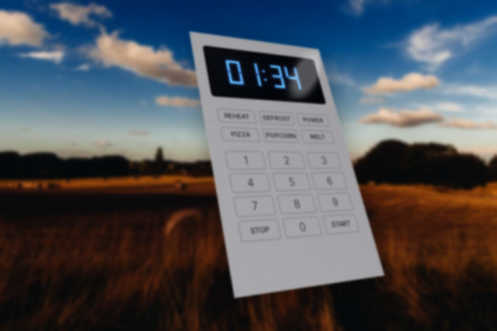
1:34
